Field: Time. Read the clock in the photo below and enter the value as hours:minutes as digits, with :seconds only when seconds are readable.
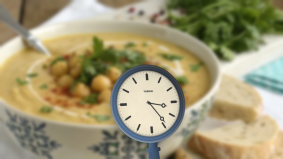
3:24
